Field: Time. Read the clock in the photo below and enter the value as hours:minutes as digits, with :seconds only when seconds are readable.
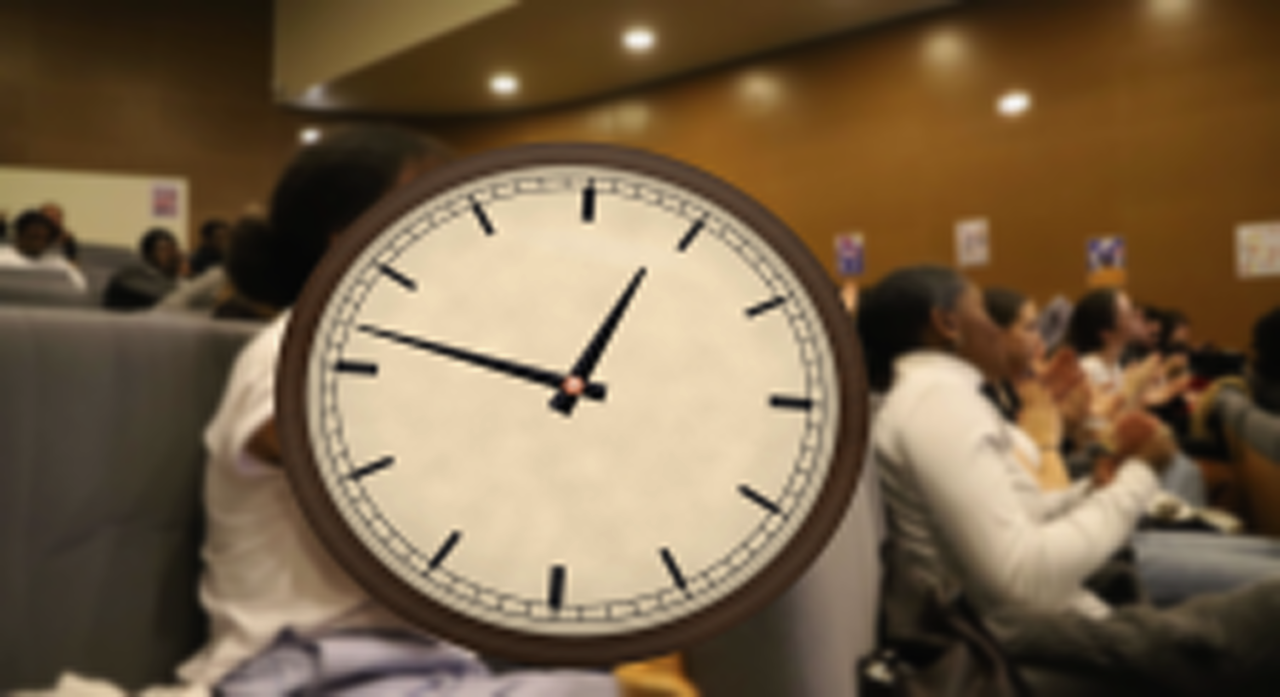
12:47
